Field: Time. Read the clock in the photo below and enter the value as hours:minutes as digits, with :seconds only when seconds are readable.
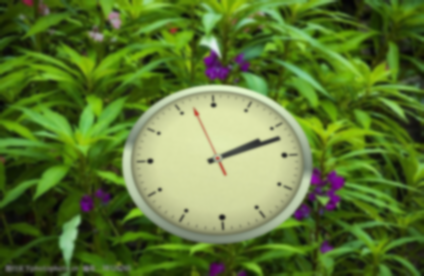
2:11:57
